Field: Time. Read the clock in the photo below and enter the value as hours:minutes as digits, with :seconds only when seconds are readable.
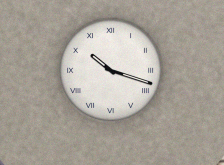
10:18
